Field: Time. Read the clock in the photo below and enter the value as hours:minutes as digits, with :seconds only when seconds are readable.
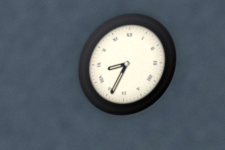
8:34
